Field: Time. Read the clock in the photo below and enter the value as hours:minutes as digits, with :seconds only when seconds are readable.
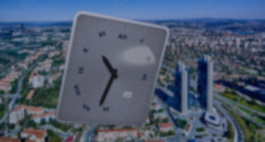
10:32
